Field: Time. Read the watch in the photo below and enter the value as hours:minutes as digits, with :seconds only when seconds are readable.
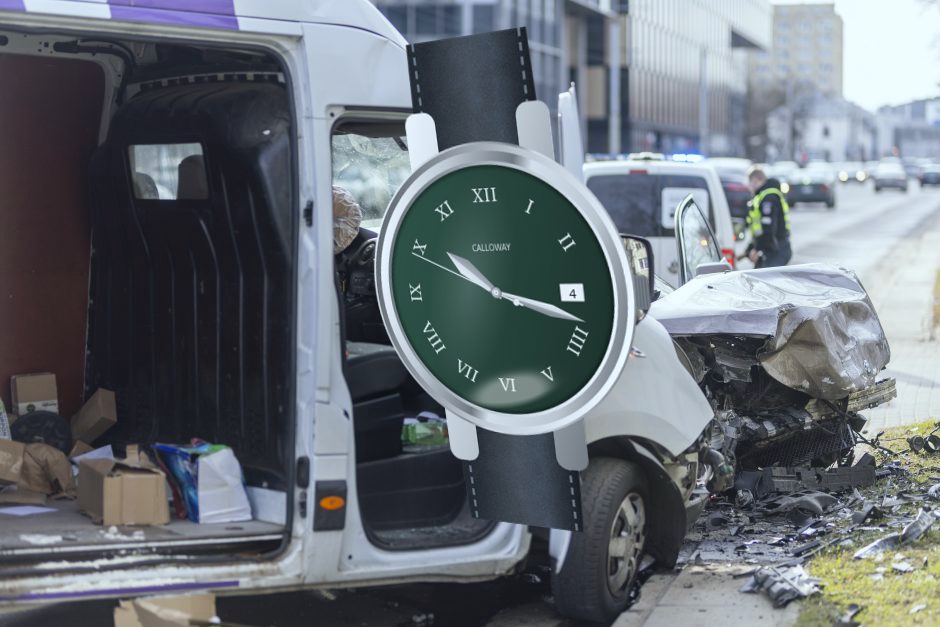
10:17:49
